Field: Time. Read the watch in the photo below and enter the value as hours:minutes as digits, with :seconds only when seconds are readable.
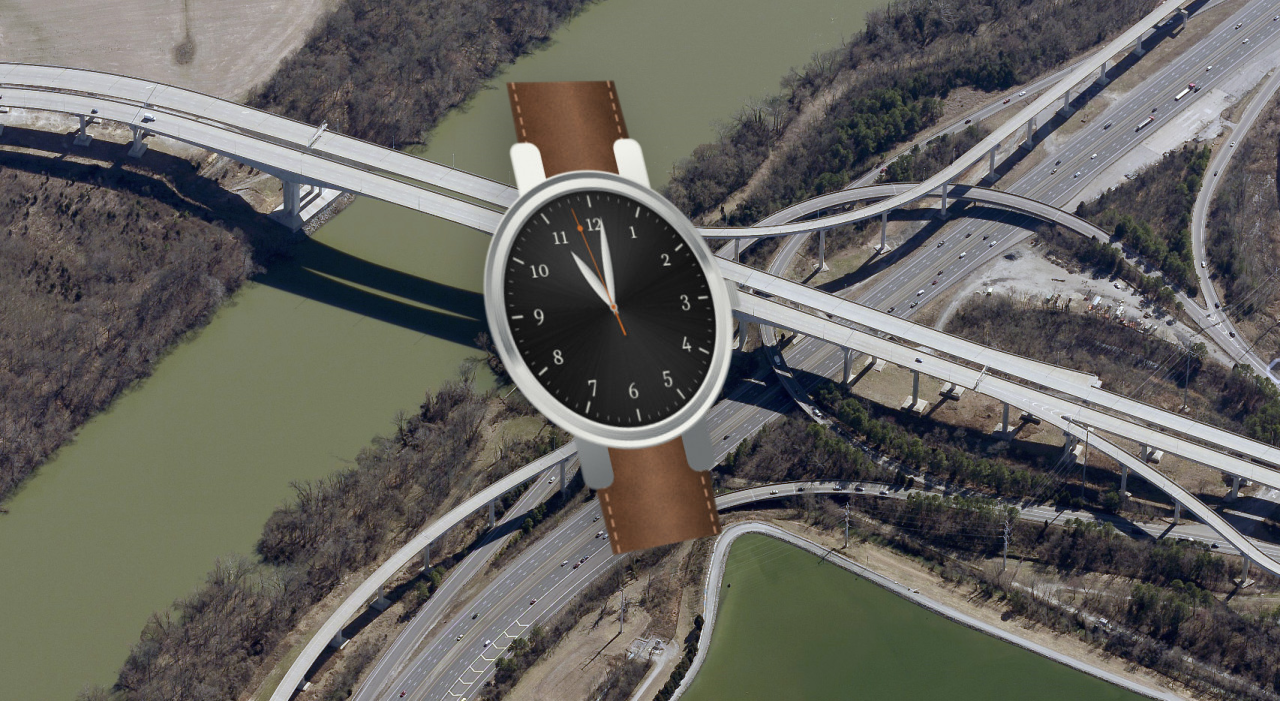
11:00:58
